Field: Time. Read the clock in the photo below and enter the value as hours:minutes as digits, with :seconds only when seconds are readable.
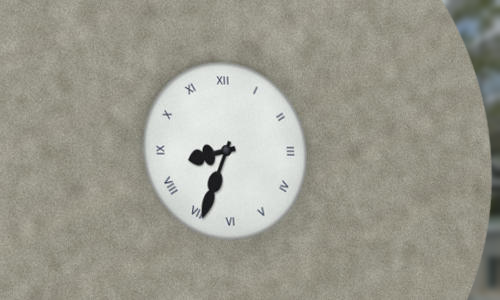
8:34
